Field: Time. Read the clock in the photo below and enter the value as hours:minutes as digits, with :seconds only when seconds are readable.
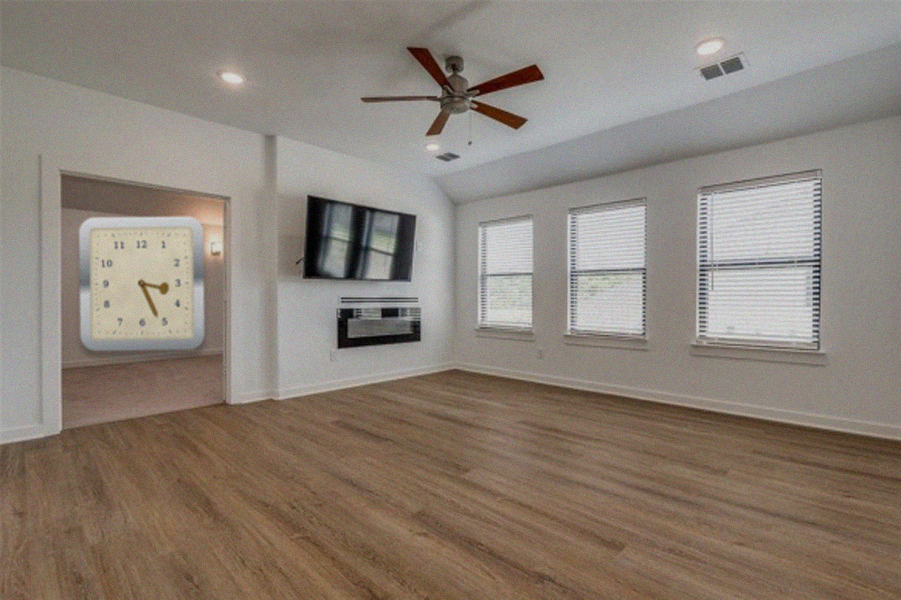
3:26
